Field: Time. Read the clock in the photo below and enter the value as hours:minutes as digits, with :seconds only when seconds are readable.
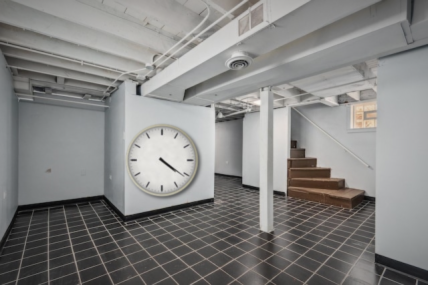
4:21
